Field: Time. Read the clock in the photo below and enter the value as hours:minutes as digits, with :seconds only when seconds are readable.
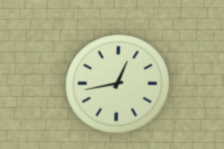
12:43
